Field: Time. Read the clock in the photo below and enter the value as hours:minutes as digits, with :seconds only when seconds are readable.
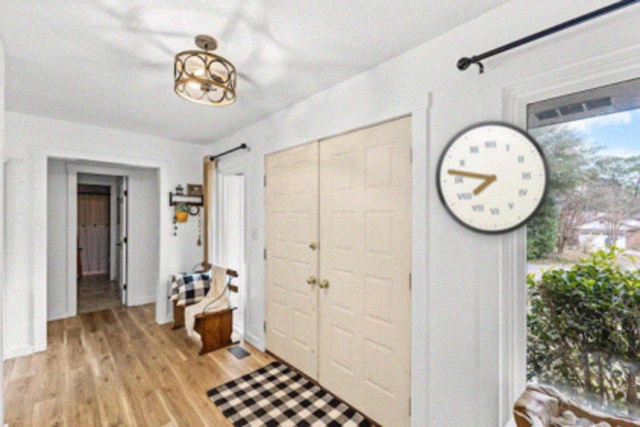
7:47
